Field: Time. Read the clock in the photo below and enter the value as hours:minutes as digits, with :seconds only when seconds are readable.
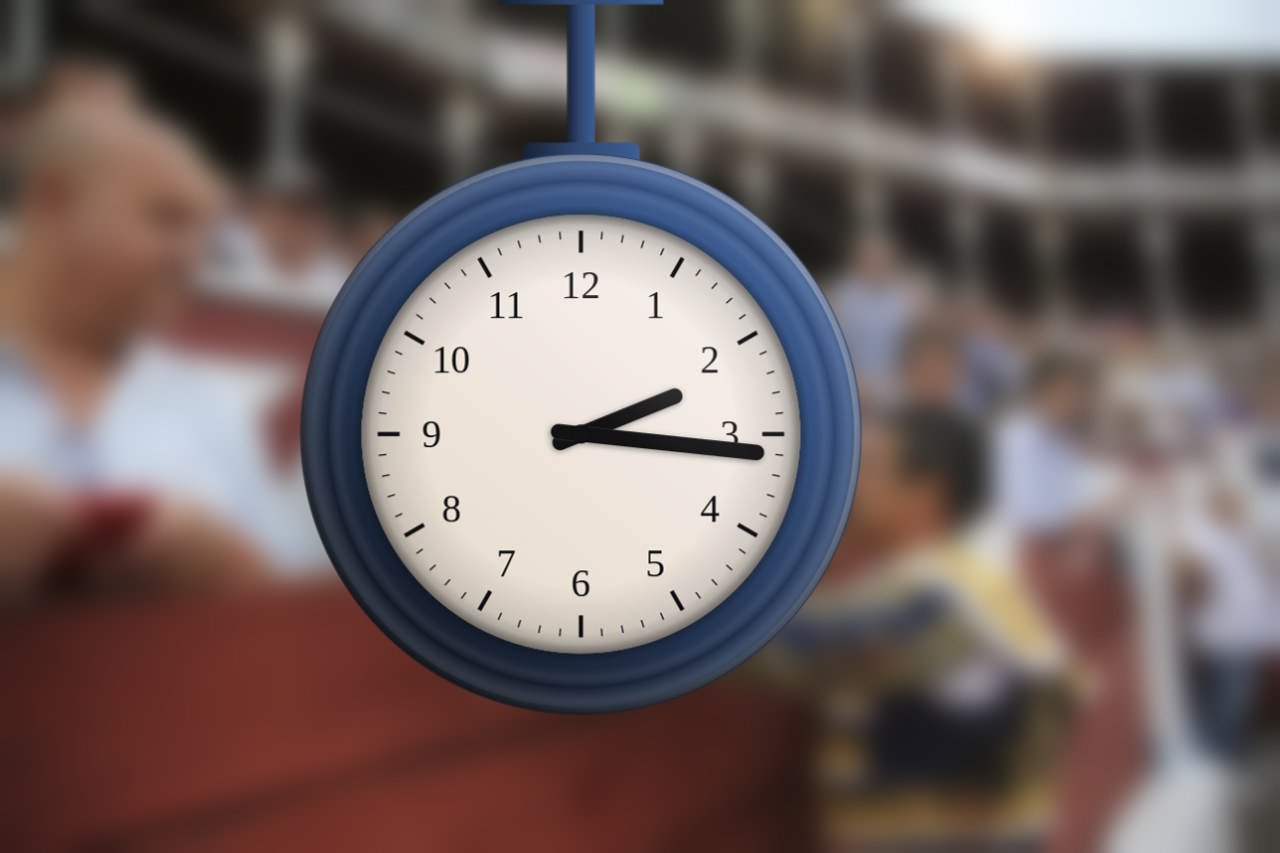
2:16
